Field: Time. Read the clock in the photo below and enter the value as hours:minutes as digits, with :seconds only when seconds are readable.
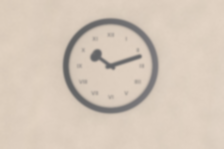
10:12
